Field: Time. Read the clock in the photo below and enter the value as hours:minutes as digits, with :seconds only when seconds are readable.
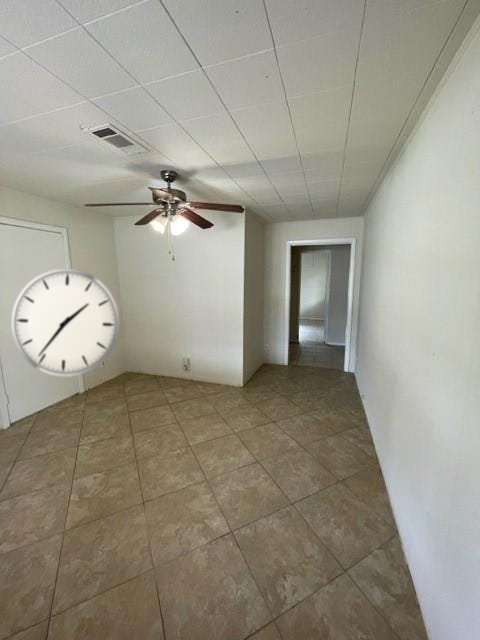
1:36
